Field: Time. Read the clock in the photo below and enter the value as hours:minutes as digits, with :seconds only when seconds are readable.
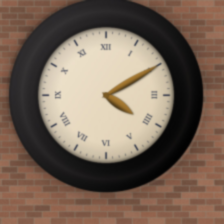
4:10
